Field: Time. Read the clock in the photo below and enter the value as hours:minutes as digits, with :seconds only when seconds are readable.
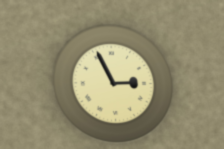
2:56
